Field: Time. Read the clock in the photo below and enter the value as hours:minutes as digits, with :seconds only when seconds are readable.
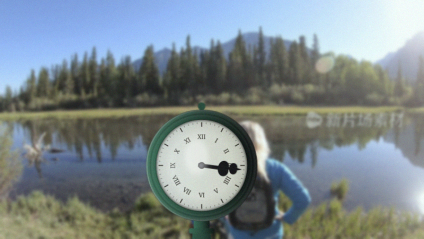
3:16
